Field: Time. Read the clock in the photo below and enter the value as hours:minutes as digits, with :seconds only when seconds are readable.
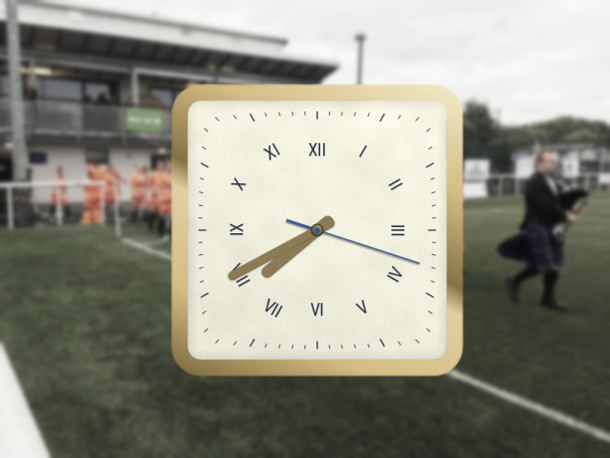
7:40:18
